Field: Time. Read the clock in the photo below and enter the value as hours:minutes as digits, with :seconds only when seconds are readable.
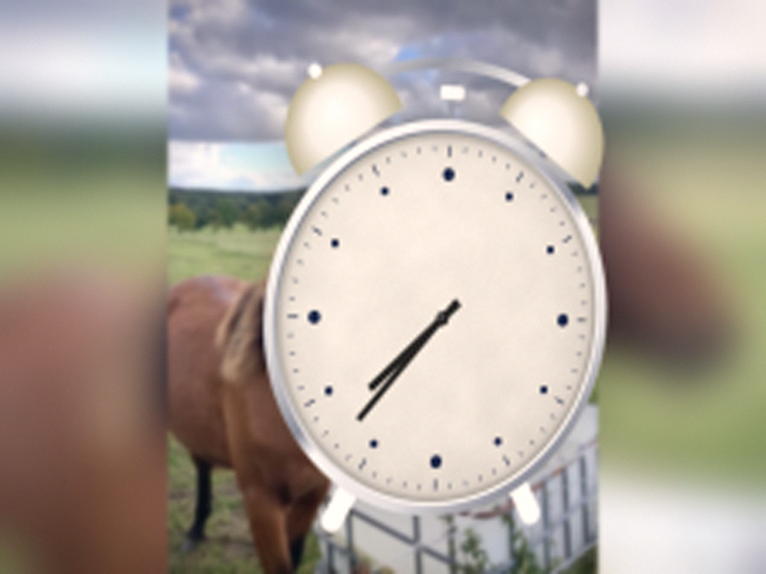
7:37
